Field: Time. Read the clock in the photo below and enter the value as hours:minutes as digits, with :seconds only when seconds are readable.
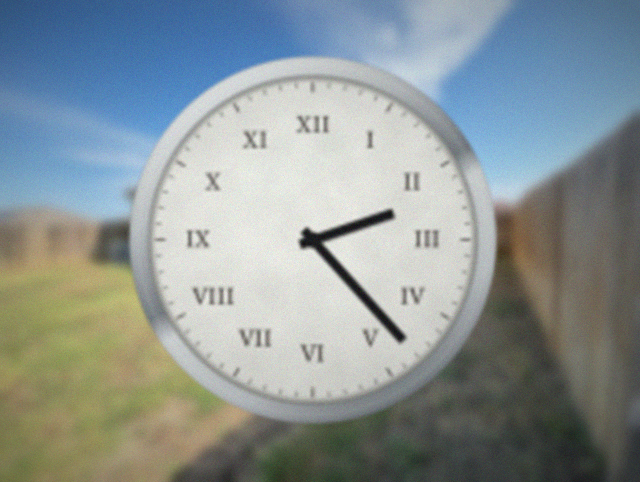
2:23
